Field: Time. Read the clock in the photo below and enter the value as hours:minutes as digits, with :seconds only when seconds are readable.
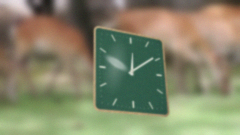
12:09
